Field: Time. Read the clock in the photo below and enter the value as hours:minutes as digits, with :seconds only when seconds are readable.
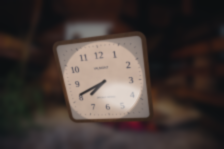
7:41
